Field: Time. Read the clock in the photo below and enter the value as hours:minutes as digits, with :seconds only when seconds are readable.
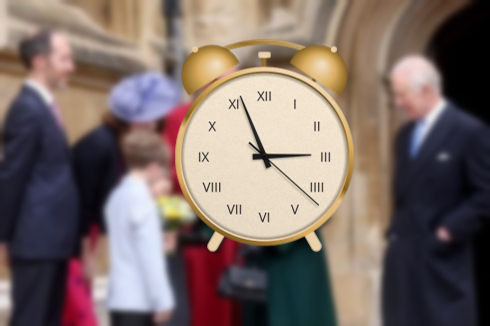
2:56:22
